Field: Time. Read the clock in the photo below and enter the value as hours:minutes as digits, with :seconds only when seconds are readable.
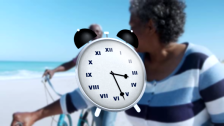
3:27
